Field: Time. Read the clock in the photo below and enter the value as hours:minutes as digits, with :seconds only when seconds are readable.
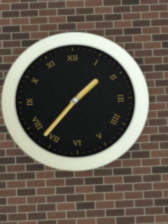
1:37
